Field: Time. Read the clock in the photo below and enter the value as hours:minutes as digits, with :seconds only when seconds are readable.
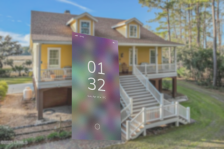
1:32
